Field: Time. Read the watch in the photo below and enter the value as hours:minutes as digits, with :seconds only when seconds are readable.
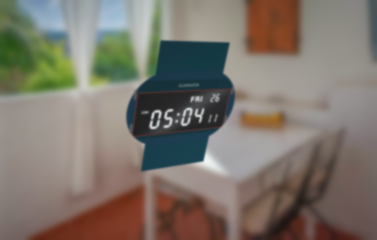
5:04
